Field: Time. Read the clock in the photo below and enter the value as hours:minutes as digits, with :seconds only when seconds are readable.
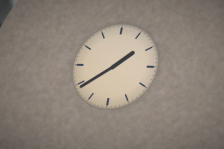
1:39
